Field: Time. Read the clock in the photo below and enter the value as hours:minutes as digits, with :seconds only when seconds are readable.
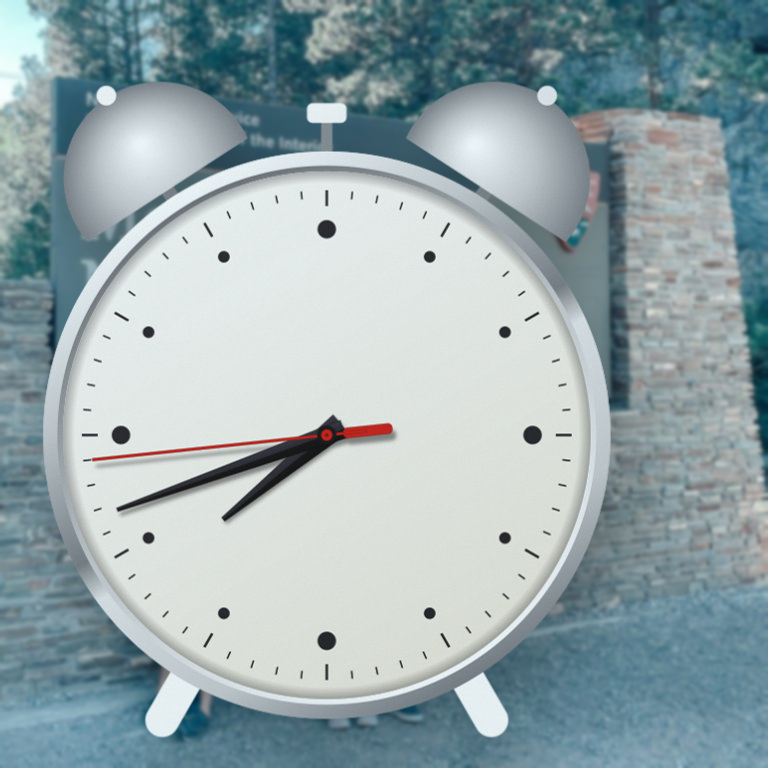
7:41:44
